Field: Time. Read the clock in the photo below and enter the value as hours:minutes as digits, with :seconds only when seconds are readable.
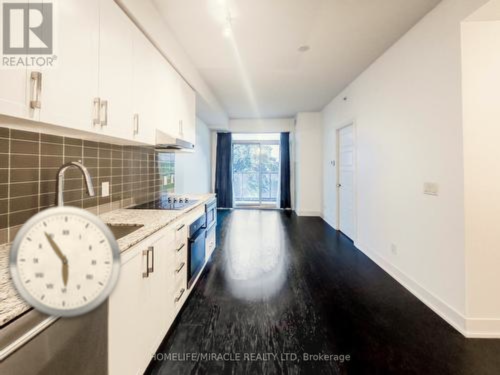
5:54
